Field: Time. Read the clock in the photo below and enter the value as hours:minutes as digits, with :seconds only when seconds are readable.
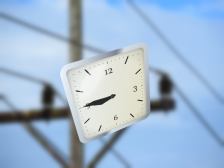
8:45
